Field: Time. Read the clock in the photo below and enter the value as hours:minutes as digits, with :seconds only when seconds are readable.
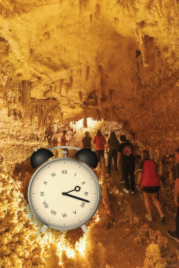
2:18
